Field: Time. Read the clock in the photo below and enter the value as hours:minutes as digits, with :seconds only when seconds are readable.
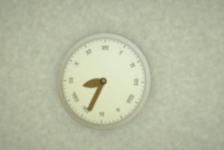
8:34
